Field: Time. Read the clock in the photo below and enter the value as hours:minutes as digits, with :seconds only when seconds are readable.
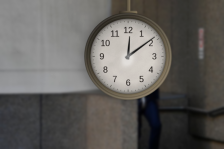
12:09
